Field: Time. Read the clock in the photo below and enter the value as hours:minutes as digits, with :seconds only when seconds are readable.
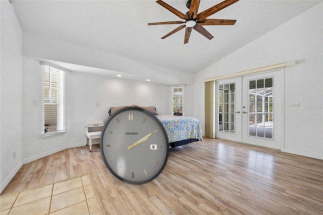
2:10
